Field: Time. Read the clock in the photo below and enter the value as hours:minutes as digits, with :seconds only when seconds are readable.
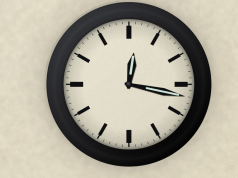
12:17
